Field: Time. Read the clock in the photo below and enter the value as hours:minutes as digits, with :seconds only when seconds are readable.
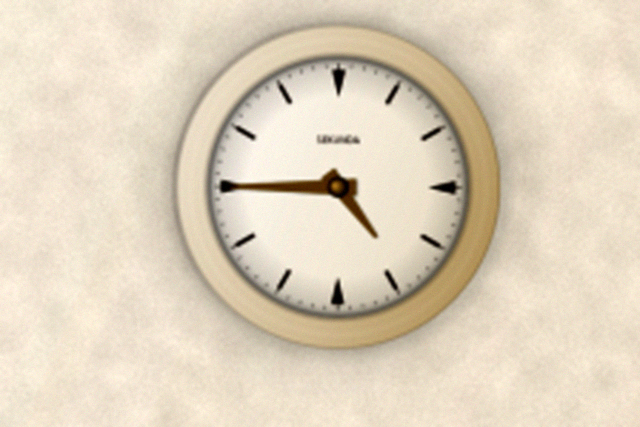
4:45
